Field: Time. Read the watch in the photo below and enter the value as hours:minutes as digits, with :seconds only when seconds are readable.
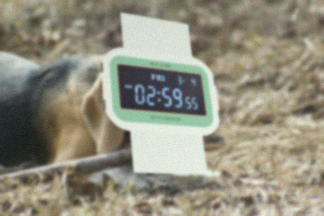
2:59:55
